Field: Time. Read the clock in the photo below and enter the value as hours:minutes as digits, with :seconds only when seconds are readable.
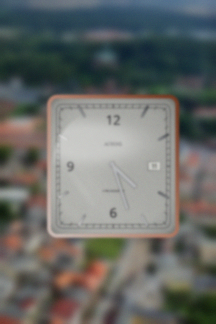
4:27
